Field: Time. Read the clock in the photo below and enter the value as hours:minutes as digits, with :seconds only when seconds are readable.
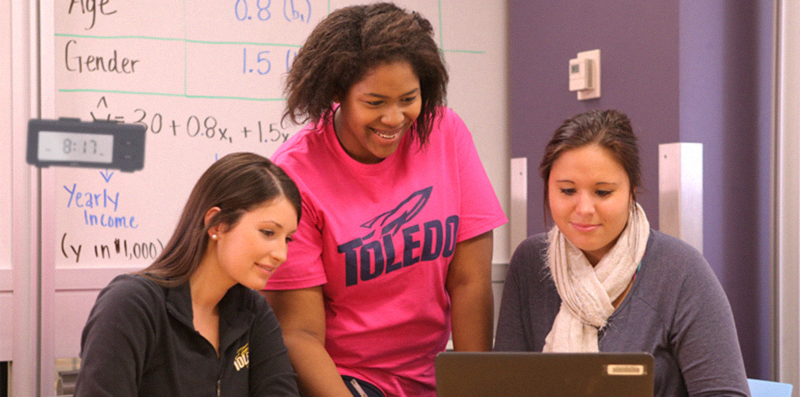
8:17
